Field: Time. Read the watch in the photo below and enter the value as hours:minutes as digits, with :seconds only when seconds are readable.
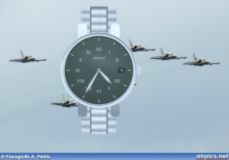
4:35
